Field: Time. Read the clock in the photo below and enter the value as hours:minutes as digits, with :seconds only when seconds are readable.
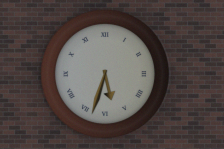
5:33
